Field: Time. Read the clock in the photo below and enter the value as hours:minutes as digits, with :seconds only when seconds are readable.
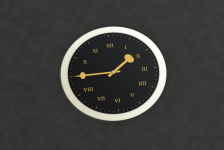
1:45
